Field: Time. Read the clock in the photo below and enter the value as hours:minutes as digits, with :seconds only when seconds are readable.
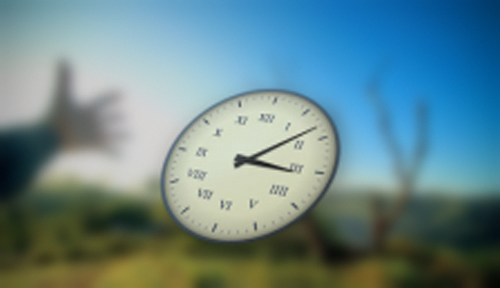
3:08
